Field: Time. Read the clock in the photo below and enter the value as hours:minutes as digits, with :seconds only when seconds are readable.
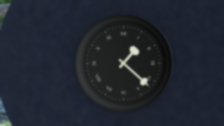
1:22
